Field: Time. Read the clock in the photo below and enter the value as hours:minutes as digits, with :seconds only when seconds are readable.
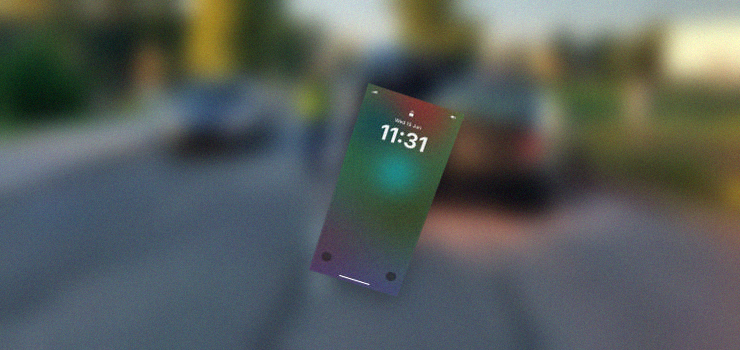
11:31
